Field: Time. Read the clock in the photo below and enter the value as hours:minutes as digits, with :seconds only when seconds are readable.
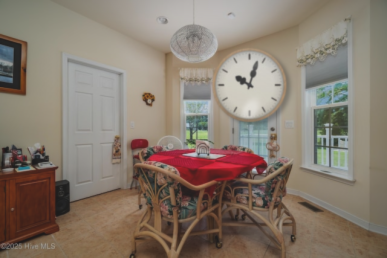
10:03
